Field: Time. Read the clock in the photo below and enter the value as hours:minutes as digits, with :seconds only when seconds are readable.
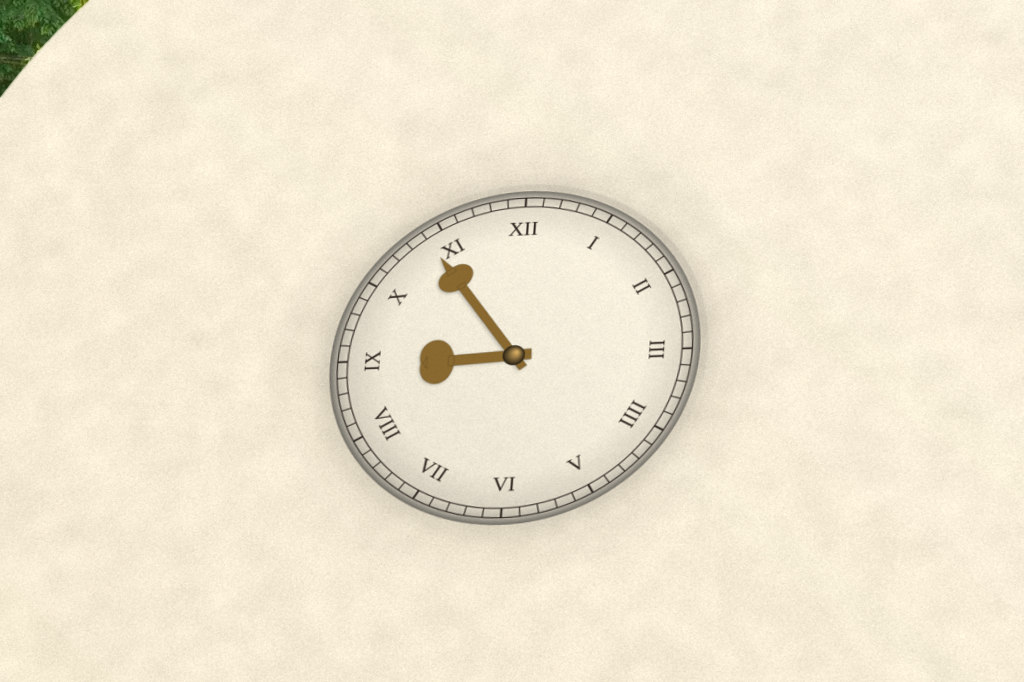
8:54
